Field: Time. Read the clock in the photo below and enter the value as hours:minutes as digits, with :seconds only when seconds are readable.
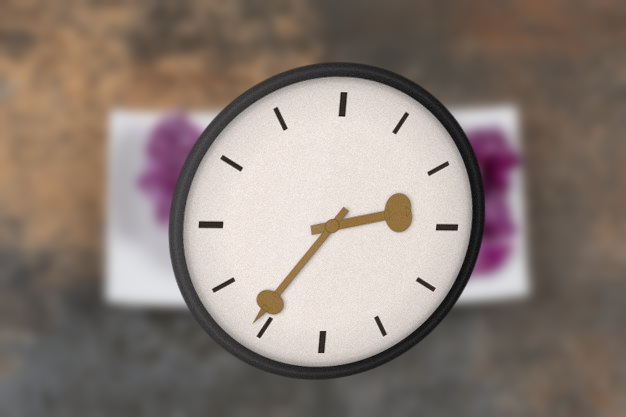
2:36
